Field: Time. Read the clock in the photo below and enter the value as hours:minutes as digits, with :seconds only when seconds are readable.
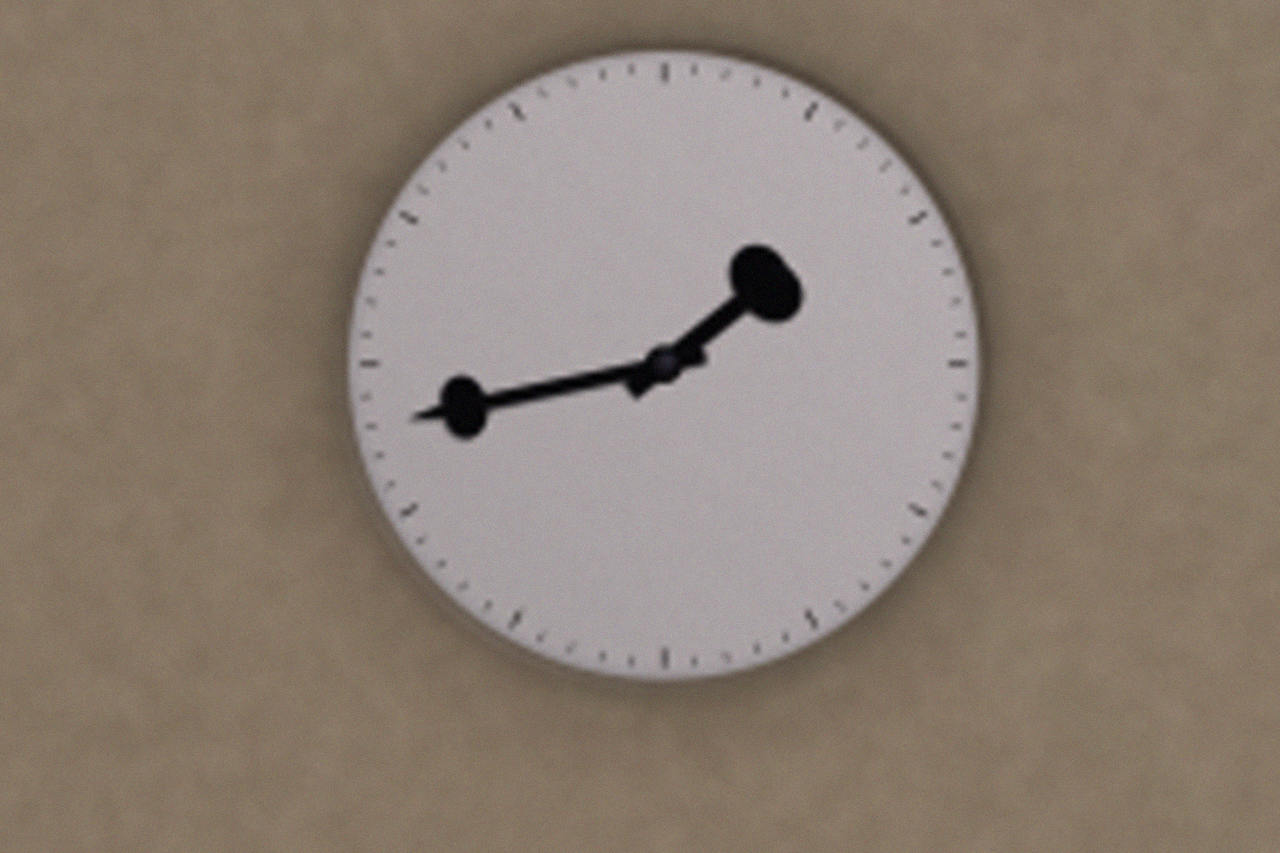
1:43
